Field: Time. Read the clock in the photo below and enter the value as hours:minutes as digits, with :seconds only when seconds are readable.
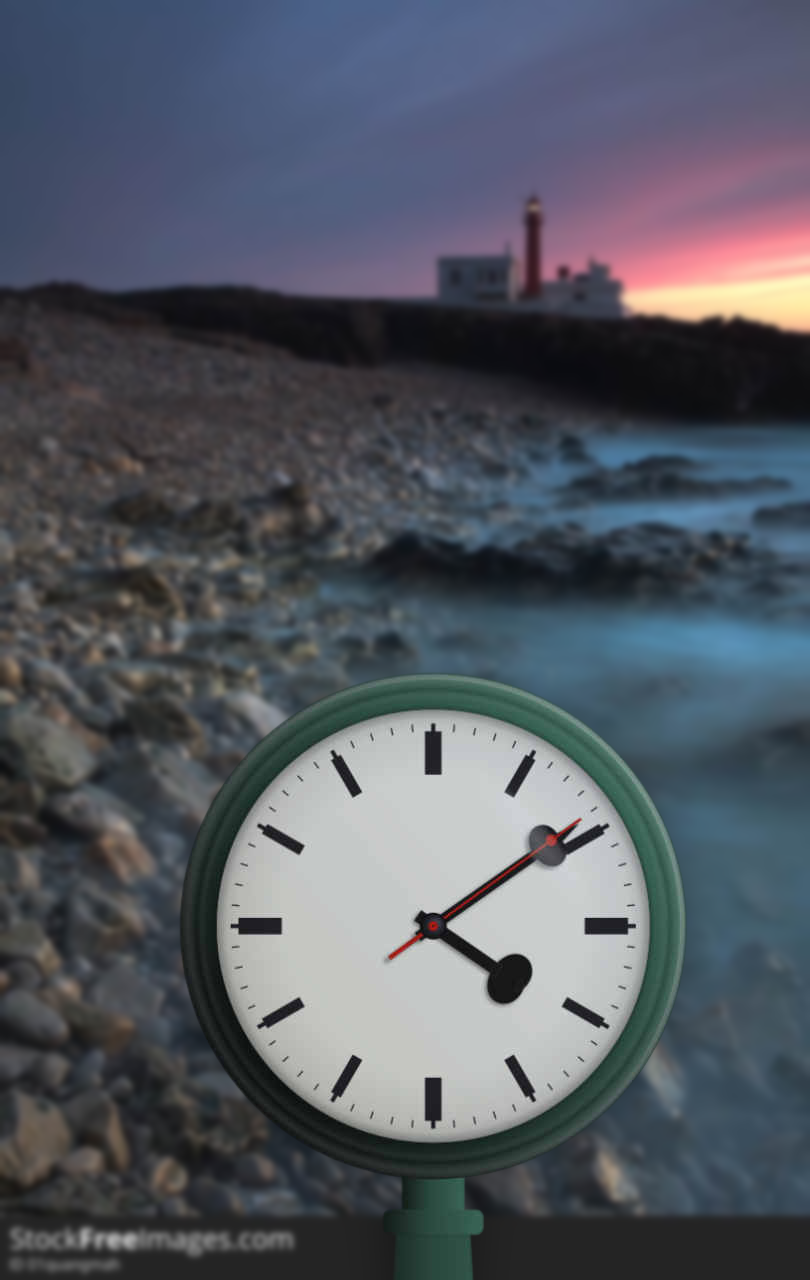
4:09:09
